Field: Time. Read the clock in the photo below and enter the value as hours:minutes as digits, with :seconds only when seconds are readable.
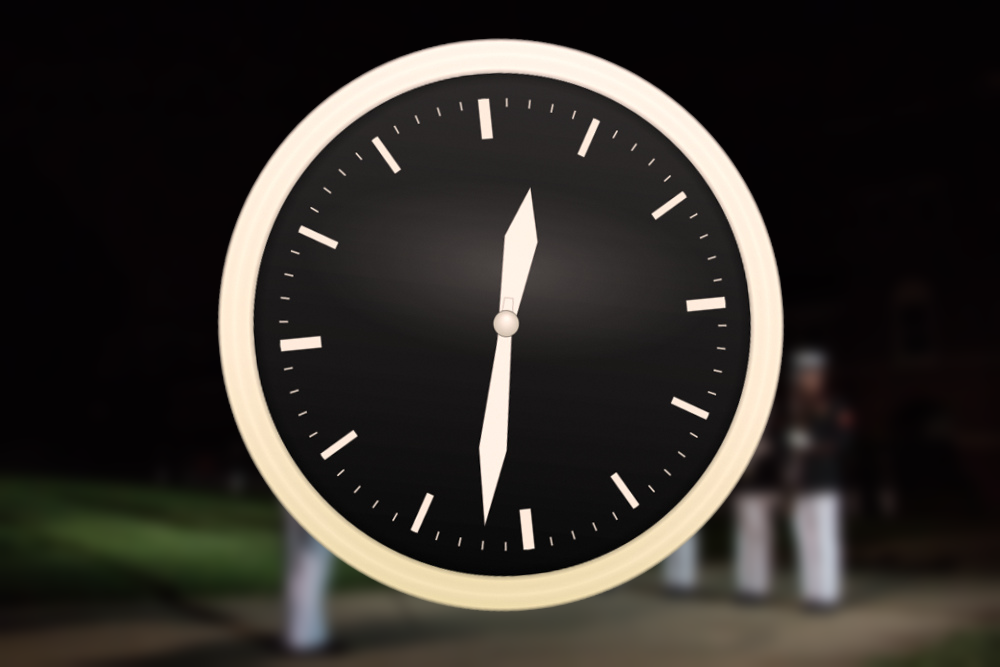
12:32
